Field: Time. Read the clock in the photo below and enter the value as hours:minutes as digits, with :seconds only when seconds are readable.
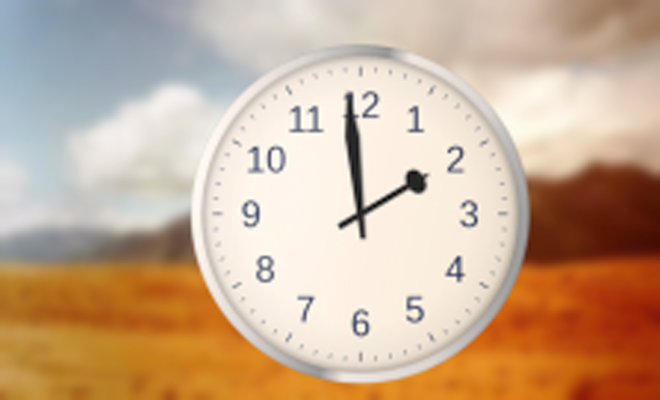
1:59
